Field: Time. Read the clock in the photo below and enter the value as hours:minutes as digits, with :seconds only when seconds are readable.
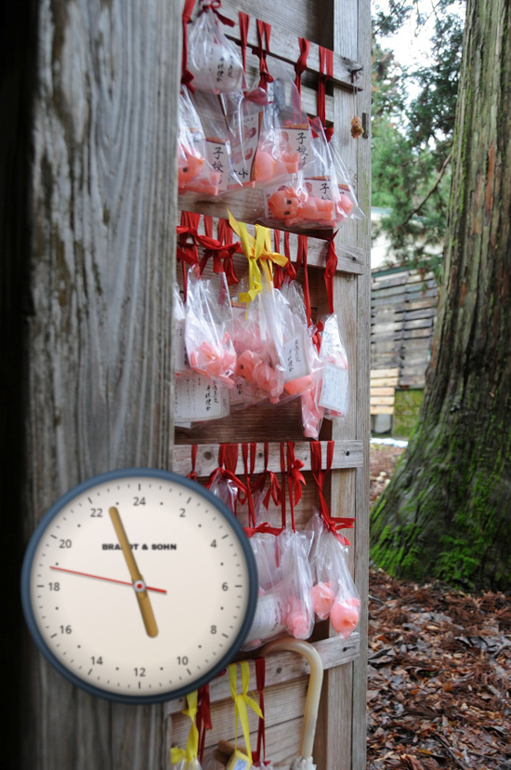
10:56:47
